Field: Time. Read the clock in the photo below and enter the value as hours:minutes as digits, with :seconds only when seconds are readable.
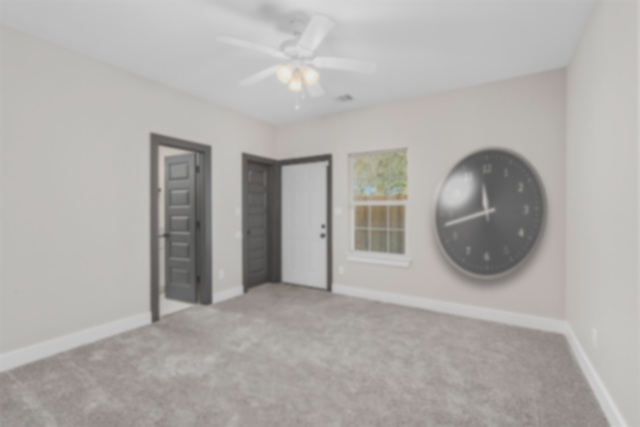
11:43
